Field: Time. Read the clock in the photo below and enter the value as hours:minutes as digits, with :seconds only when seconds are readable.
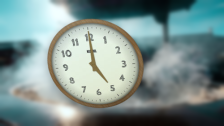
5:00
